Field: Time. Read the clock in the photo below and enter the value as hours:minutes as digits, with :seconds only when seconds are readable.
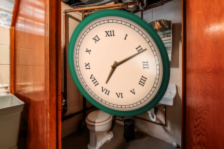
7:11
